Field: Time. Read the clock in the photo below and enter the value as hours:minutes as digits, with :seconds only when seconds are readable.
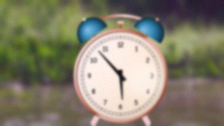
5:53
